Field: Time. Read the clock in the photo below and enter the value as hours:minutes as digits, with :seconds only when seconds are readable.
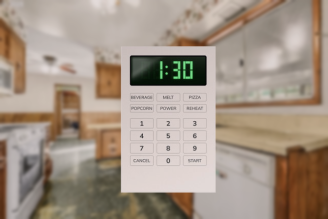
1:30
